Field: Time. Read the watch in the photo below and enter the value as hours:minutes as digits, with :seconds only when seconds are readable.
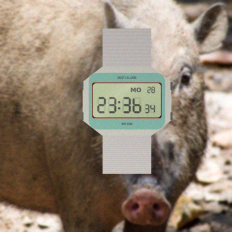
23:36:34
